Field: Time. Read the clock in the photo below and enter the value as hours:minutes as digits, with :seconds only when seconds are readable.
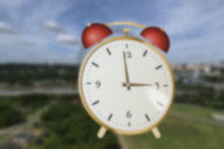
2:59
